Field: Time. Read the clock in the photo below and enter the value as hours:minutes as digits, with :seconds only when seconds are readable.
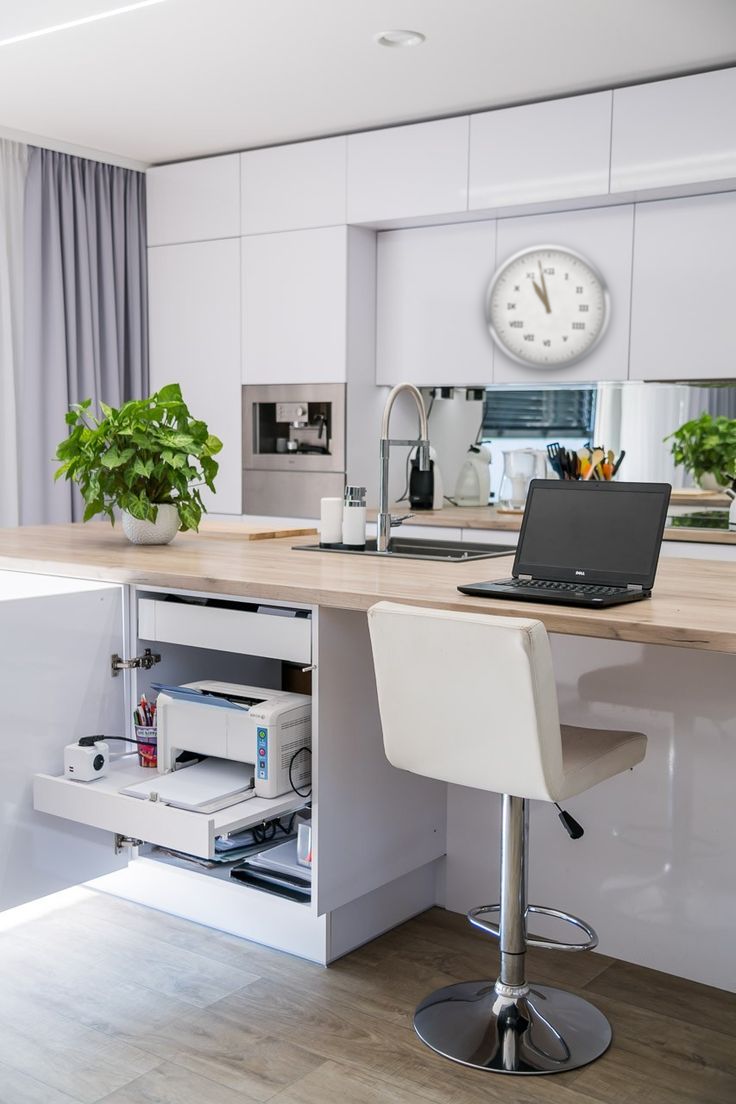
10:58
